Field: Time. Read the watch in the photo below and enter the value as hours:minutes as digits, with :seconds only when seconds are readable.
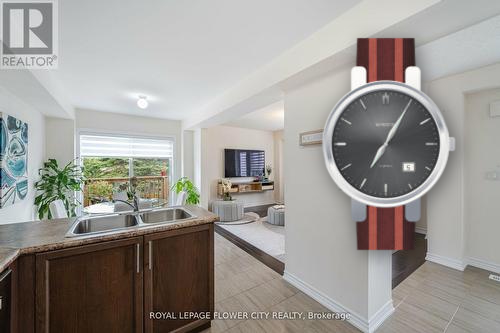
7:05
